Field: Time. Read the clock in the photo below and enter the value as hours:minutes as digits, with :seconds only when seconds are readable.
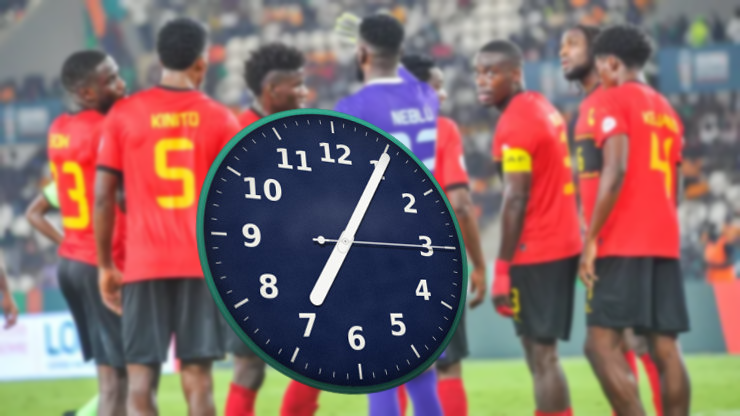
7:05:15
